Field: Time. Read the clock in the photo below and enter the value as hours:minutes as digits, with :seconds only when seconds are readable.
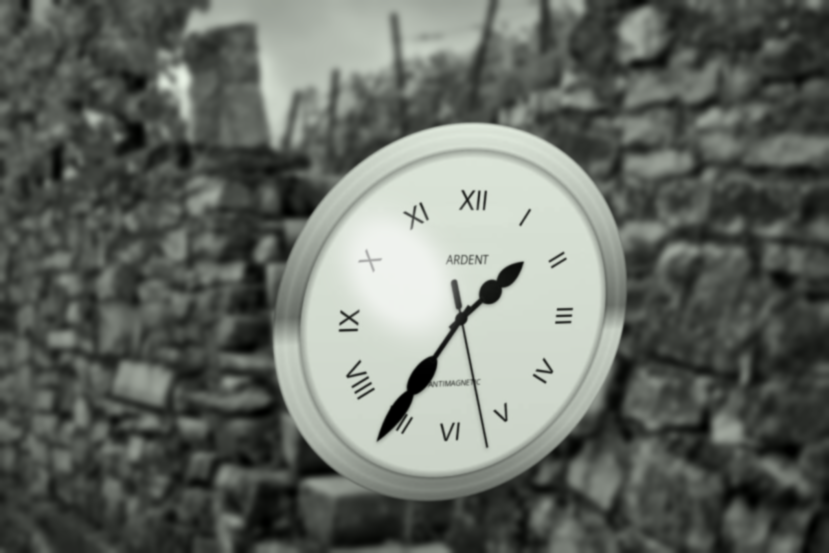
1:35:27
